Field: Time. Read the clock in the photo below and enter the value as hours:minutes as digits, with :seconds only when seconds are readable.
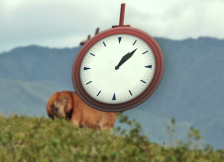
1:07
